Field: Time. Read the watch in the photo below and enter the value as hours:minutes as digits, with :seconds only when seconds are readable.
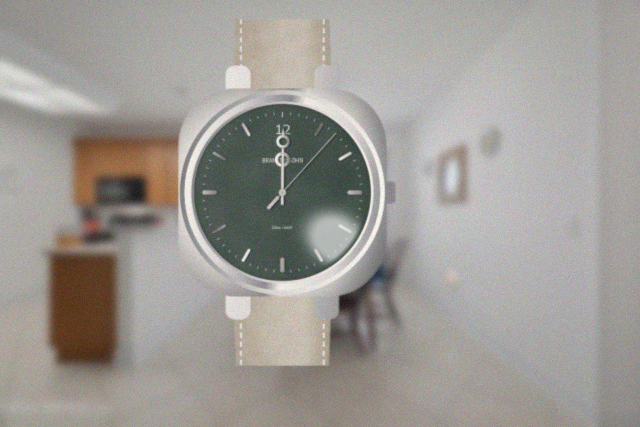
12:00:07
